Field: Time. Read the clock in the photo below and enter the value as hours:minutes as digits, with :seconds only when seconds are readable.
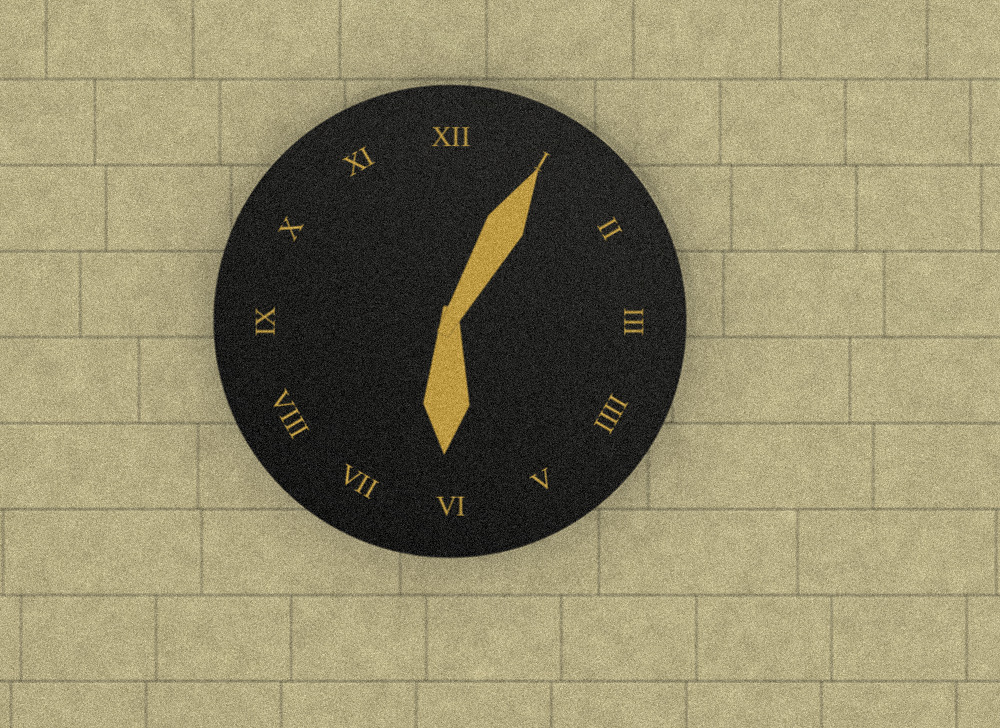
6:05
